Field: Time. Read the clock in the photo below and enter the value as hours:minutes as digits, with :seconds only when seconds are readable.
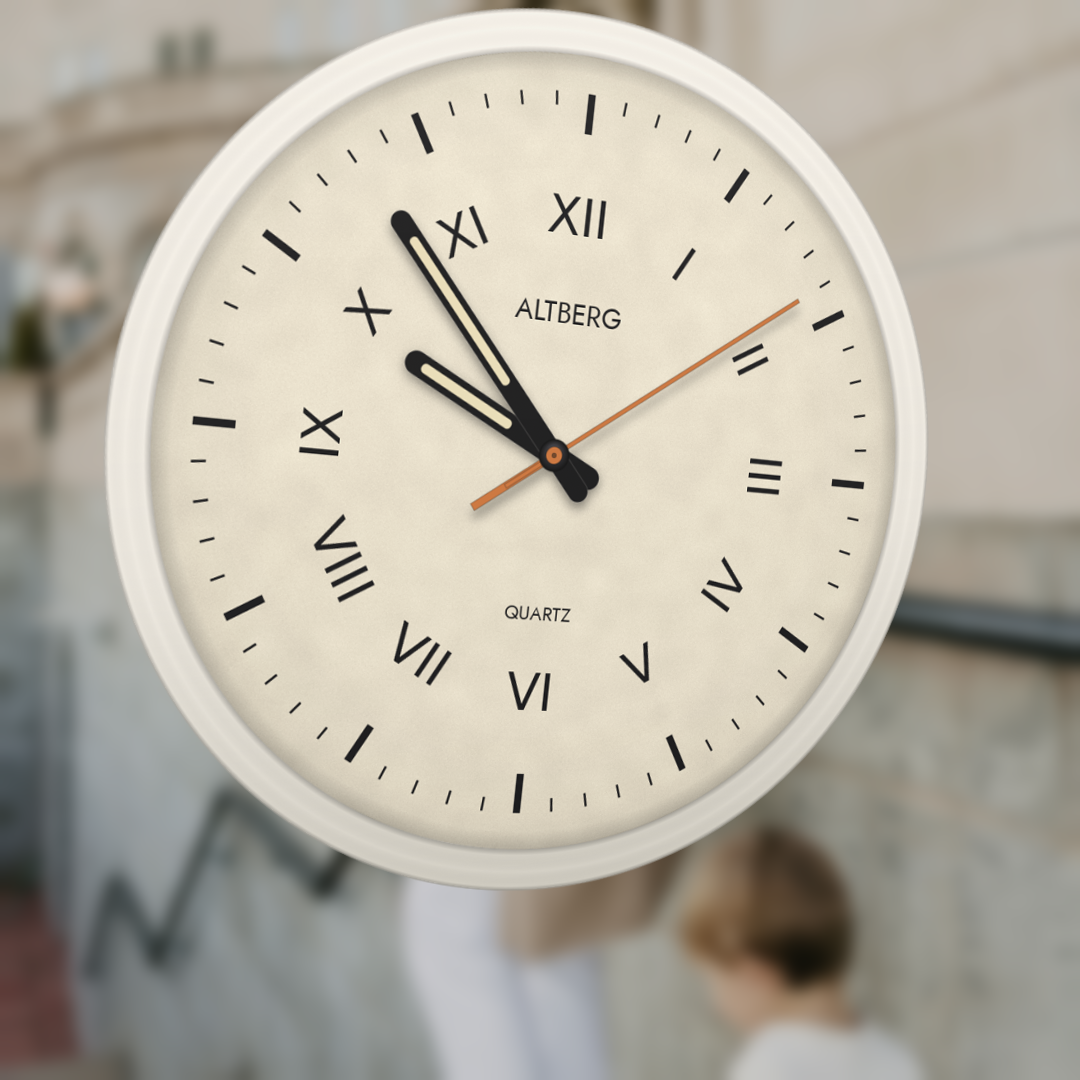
9:53:09
